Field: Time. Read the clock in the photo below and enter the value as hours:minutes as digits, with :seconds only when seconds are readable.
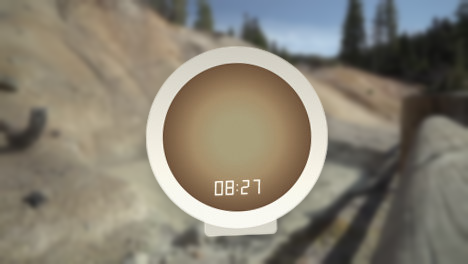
8:27
